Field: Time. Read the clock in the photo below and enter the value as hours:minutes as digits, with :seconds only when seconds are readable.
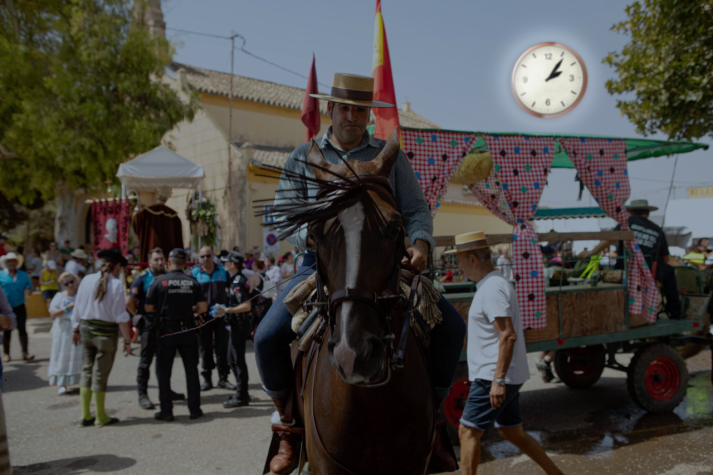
2:06
